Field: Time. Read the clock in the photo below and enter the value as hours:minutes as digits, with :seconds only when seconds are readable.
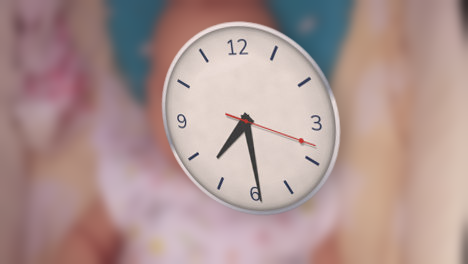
7:29:18
